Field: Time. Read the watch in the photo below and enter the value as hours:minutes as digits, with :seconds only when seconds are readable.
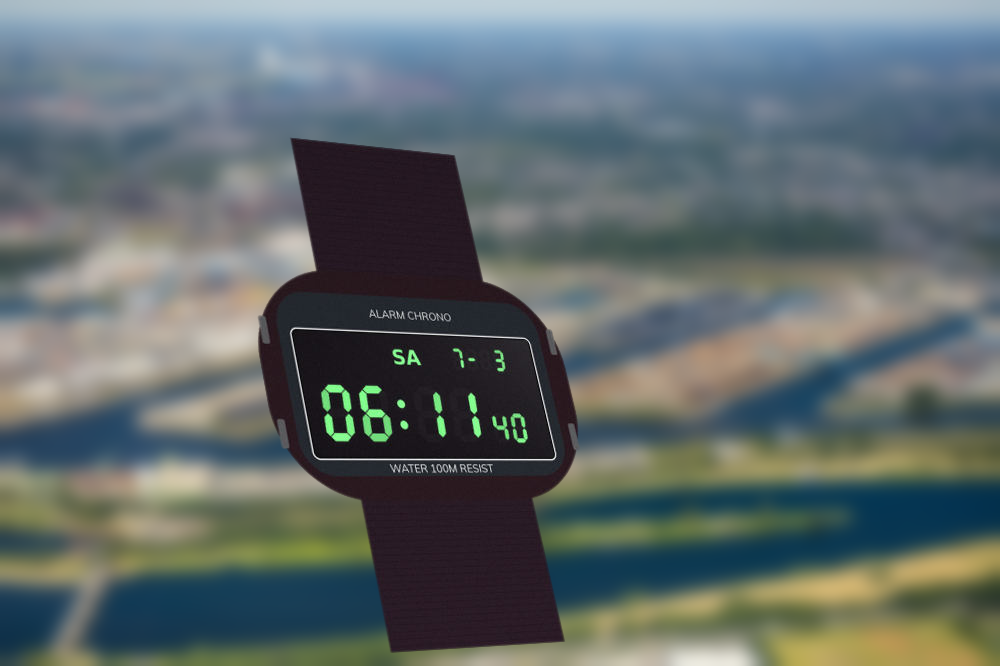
6:11:40
